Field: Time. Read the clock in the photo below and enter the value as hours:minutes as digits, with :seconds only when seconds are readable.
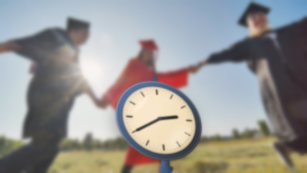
2:40
